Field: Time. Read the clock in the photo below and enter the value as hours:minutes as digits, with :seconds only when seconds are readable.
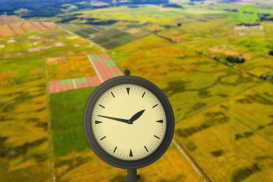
1:47
